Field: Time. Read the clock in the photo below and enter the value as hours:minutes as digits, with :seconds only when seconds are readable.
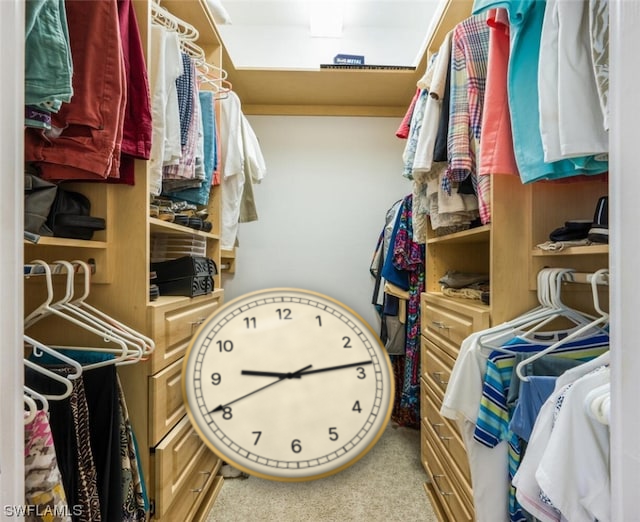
9:13:41
